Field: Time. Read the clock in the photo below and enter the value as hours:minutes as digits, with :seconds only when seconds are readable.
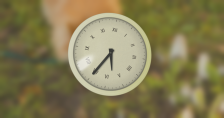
5:35
